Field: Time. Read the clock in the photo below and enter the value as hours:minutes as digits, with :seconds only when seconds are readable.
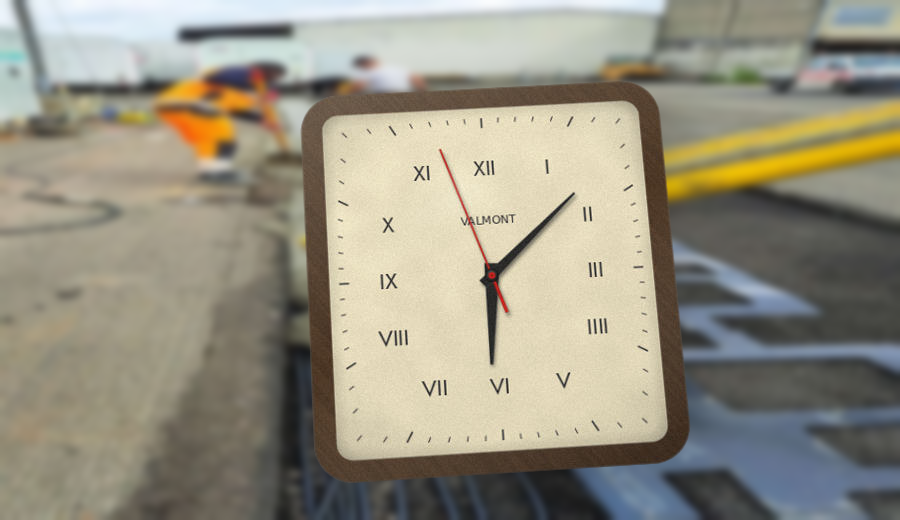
6:07:57
